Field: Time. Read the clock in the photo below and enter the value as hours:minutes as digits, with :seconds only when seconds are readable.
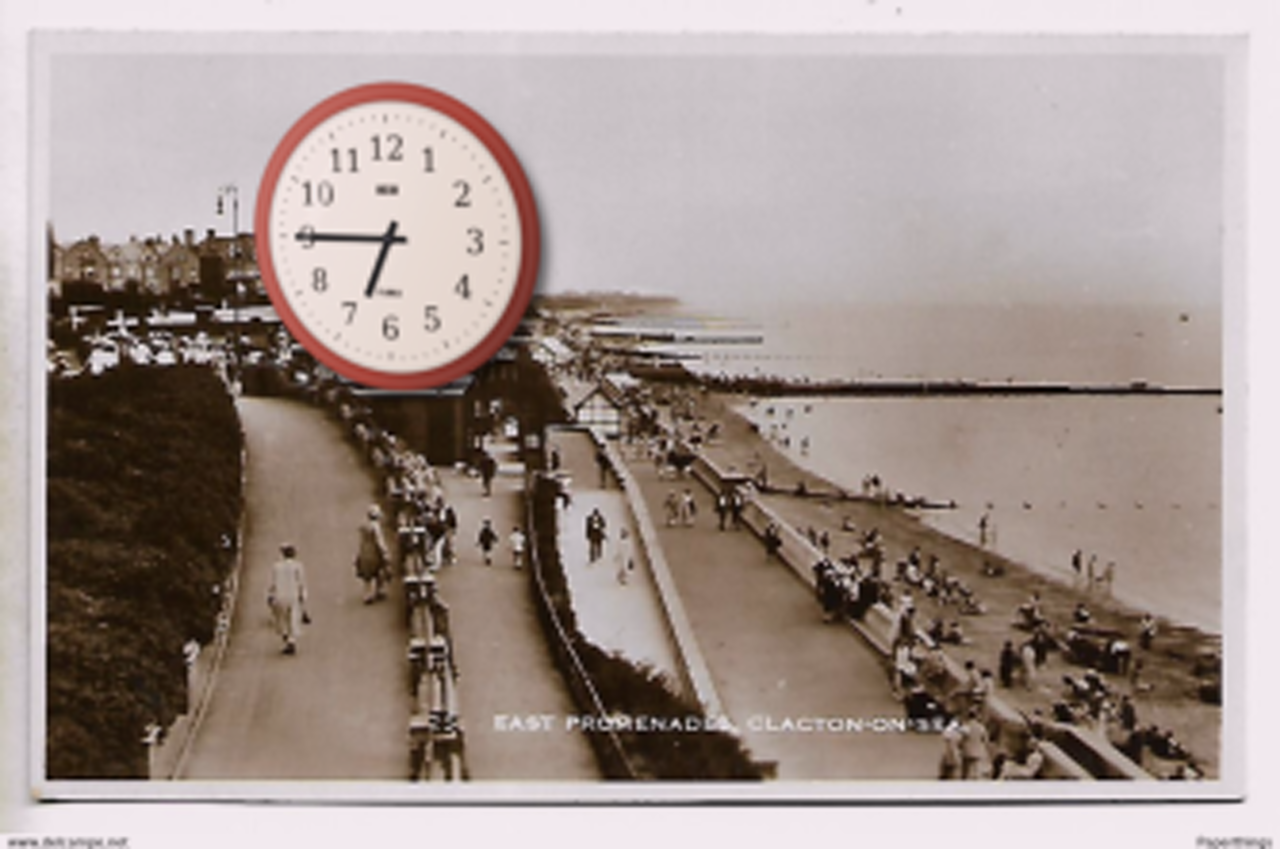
6:45
